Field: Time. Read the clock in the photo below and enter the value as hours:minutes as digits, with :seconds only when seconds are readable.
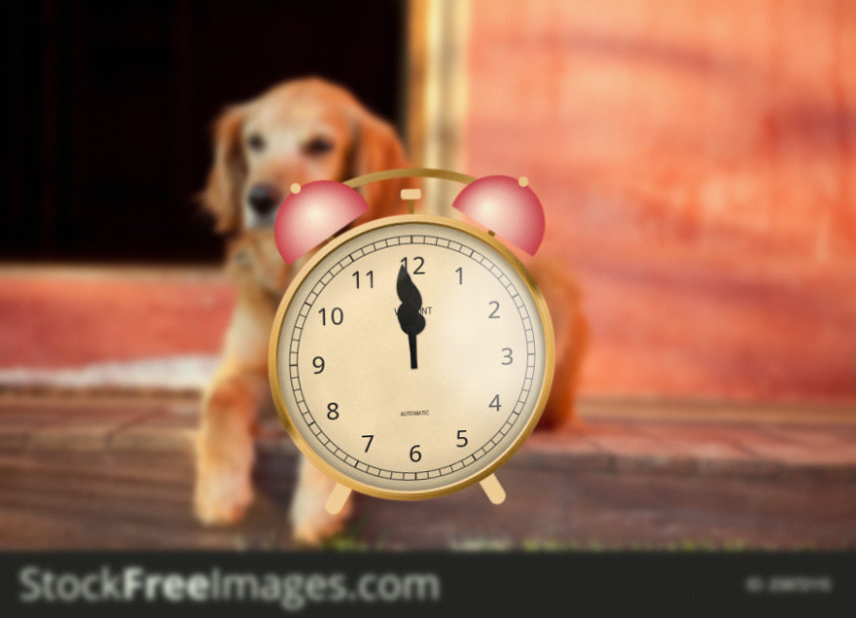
11:59
